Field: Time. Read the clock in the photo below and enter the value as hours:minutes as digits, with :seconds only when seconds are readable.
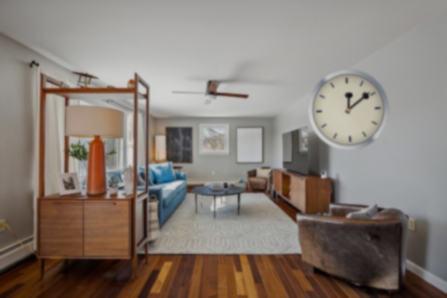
12:09
